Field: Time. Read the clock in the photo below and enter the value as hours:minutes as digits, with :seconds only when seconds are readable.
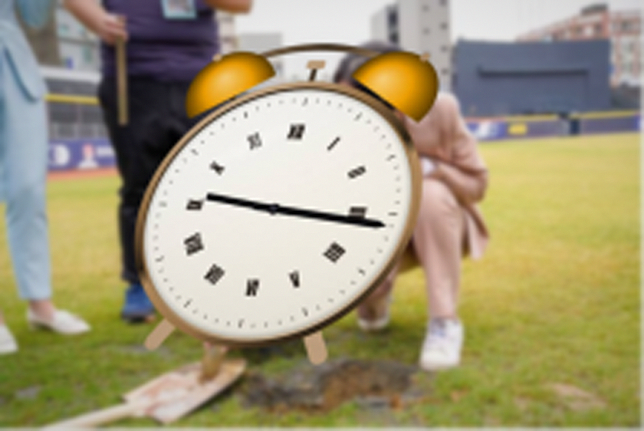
9:16
